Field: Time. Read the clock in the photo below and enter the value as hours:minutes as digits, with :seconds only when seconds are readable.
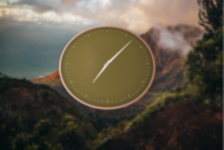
7:07
